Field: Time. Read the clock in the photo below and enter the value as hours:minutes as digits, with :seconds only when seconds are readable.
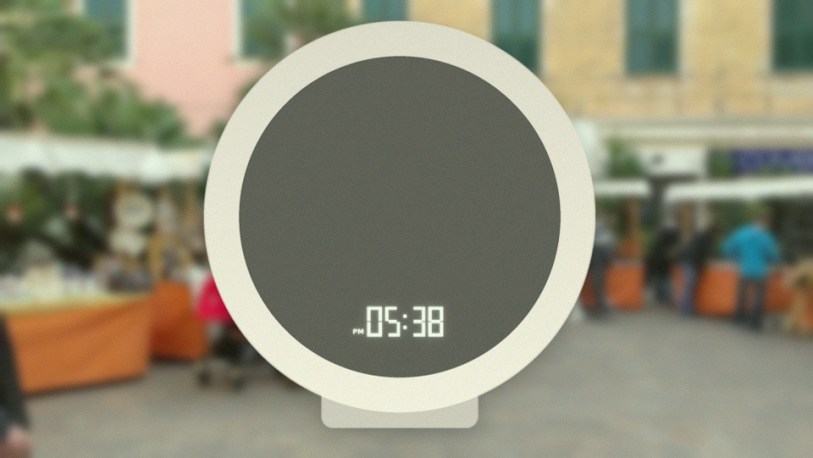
5:38
